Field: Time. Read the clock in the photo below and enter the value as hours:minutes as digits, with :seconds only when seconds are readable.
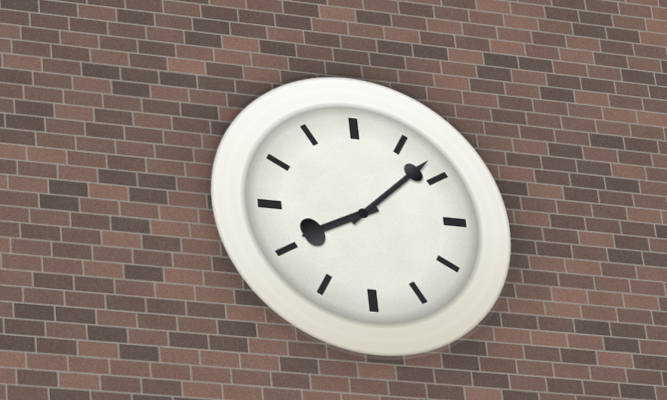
8:08
